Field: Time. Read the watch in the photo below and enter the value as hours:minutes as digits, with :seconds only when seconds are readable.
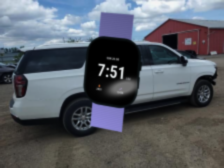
7:51
